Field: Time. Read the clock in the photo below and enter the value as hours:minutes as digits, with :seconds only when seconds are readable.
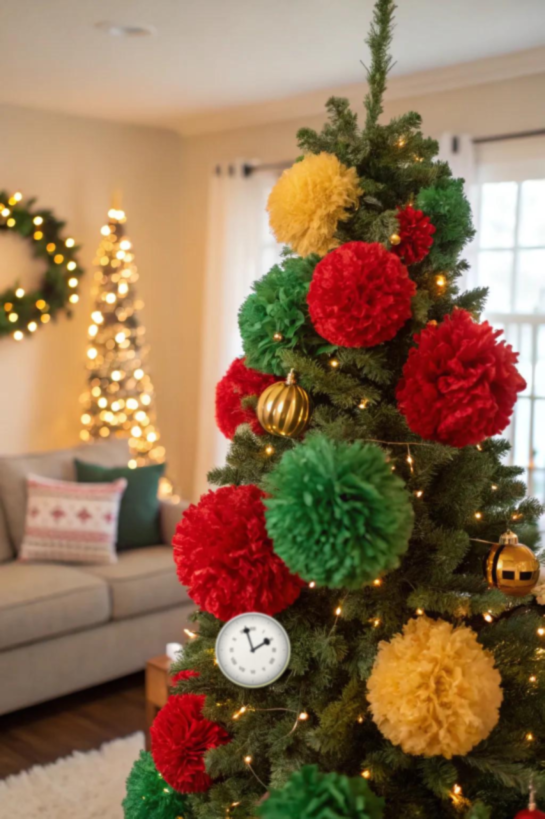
1:57
